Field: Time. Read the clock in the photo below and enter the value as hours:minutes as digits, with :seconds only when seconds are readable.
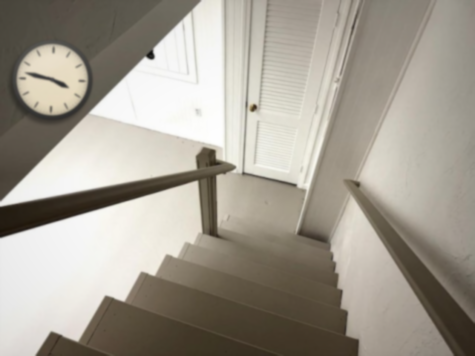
3:47
